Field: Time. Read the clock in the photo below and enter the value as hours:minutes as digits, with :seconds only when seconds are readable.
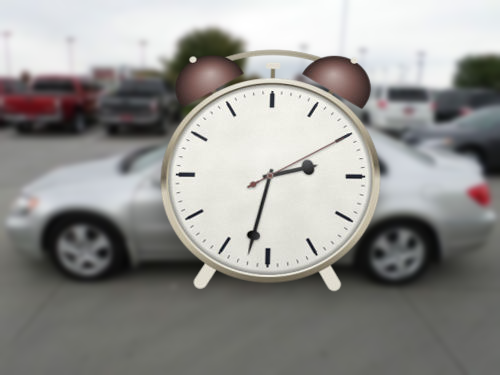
2:32:10
